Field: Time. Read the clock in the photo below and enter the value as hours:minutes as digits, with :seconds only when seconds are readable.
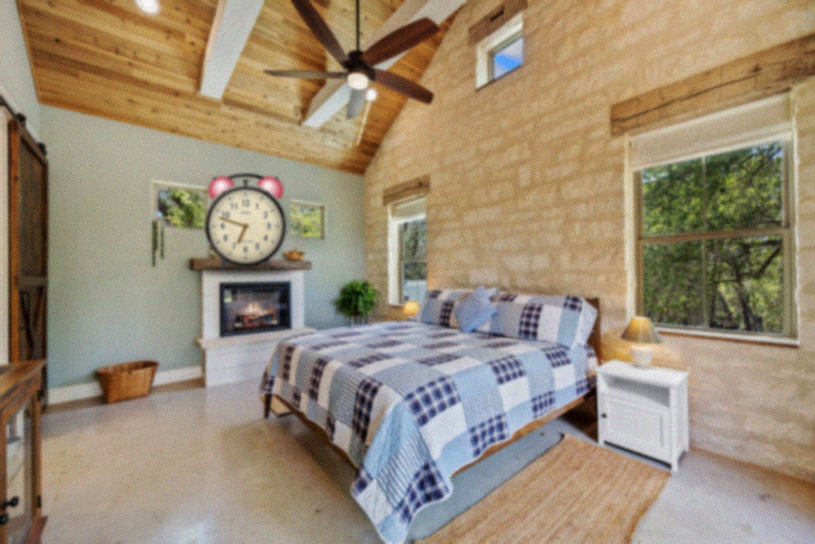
6:48
